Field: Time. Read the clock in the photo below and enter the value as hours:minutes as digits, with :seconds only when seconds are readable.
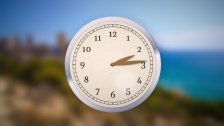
2:14
